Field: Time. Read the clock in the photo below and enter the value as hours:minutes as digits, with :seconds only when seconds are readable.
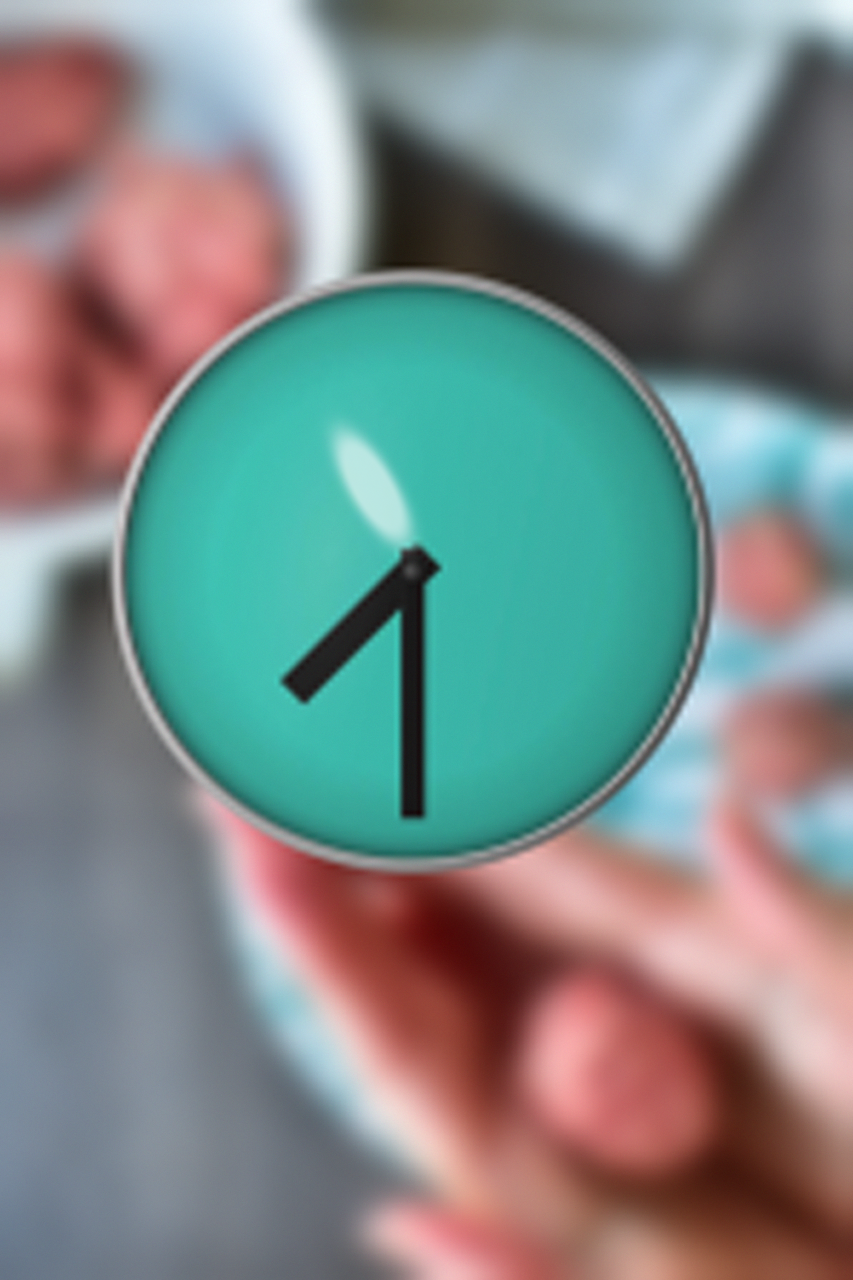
7:30
